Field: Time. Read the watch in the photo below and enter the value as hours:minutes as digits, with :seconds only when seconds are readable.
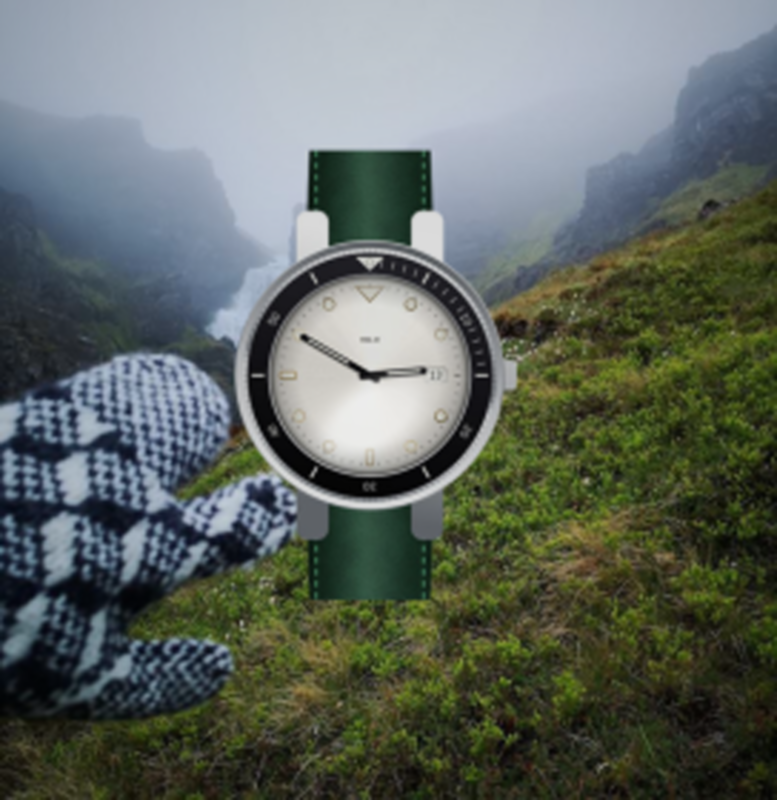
2:50
